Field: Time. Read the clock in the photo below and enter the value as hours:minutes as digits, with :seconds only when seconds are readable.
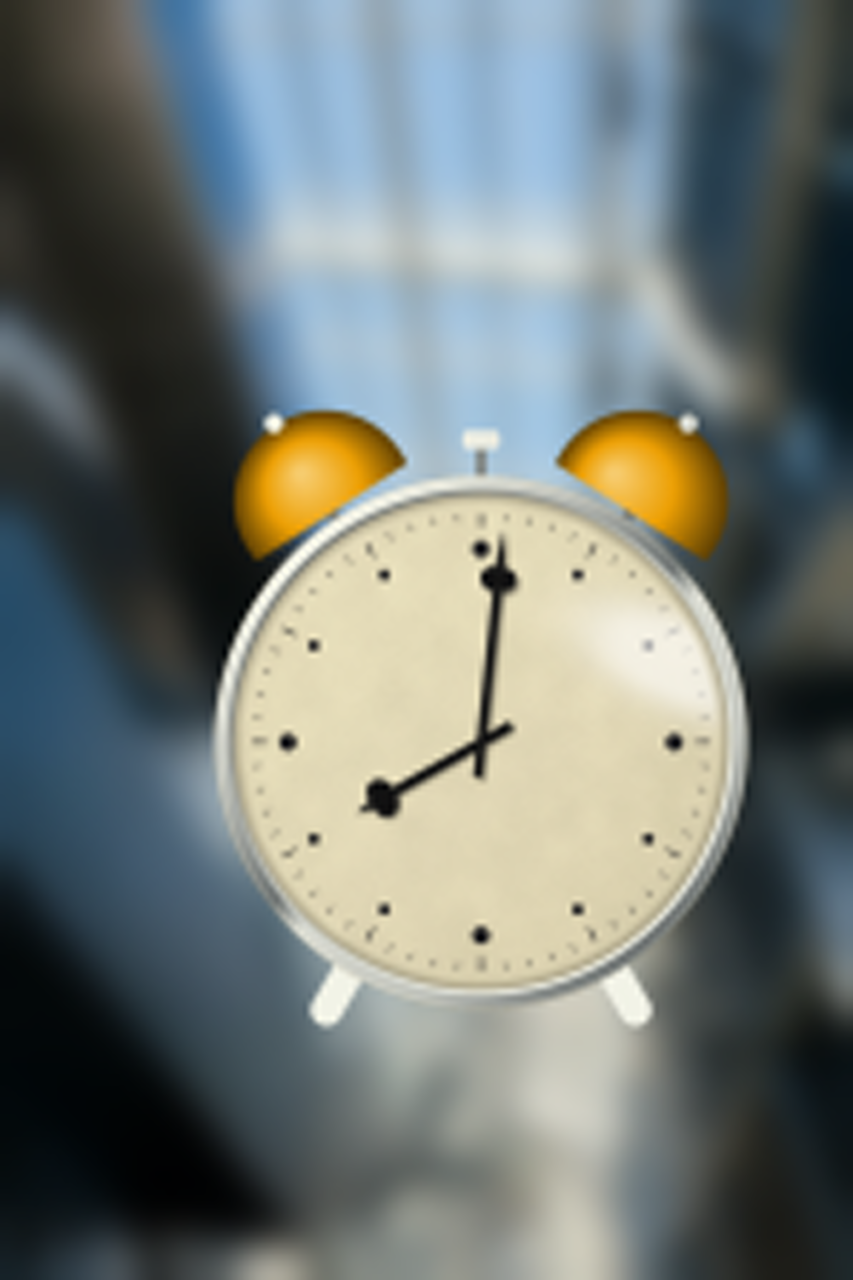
8:01
